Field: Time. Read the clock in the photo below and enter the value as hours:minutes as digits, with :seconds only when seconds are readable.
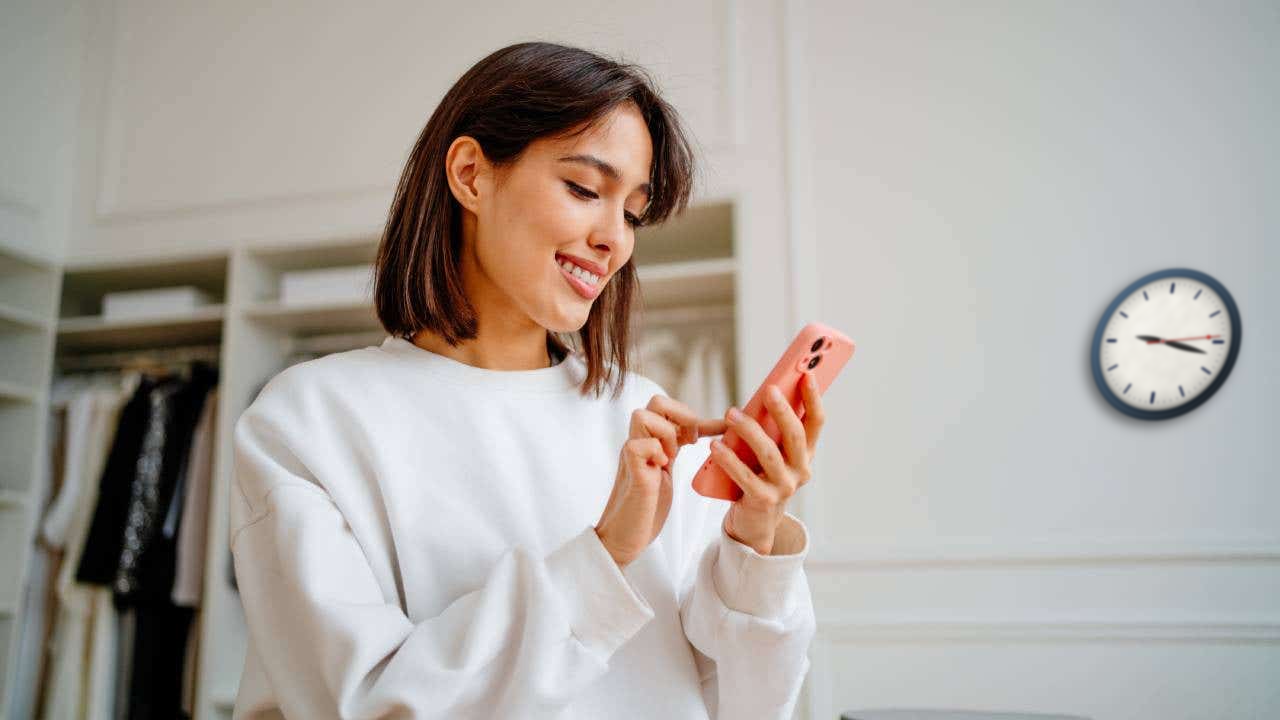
9:17:14
